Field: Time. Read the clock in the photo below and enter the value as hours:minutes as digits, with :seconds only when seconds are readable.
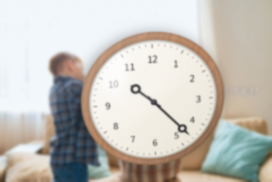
10:23
